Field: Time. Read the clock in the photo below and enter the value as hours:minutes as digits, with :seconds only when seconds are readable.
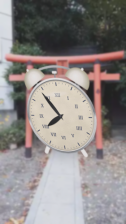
7:54
